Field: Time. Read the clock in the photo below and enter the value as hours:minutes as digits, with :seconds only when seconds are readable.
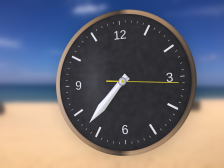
7:37:16
